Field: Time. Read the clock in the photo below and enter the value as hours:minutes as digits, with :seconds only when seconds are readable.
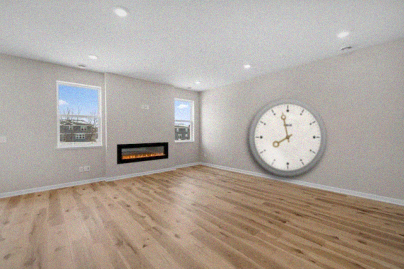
7:58
